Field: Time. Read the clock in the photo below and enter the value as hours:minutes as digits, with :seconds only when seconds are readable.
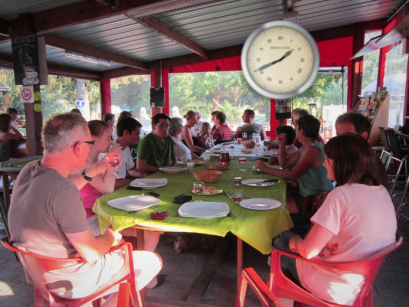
1:41
